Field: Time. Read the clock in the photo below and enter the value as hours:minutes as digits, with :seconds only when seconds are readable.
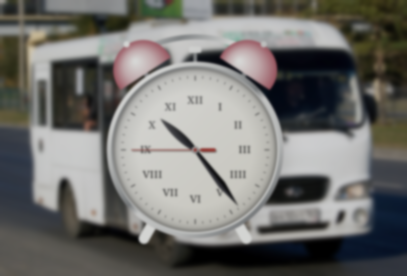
10:23:45
